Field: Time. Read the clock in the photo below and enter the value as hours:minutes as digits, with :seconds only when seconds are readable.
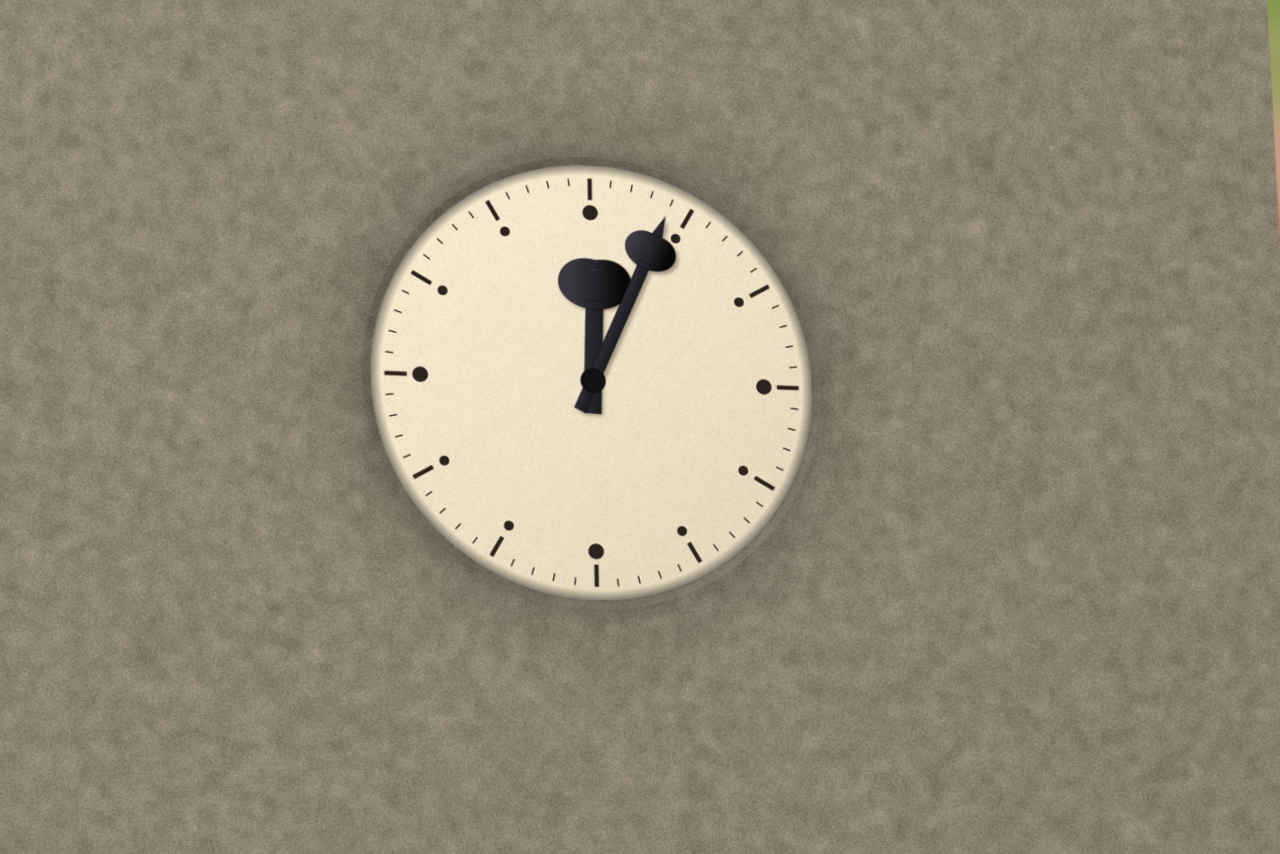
12:04
